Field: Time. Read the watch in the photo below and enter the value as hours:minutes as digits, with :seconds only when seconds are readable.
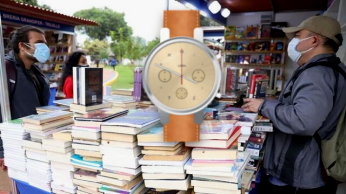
3:49
